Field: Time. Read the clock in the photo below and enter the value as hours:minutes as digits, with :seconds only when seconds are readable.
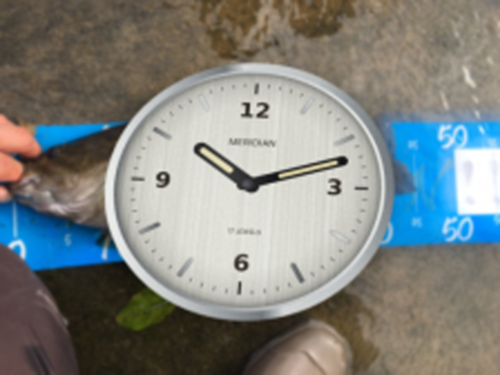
10:12
